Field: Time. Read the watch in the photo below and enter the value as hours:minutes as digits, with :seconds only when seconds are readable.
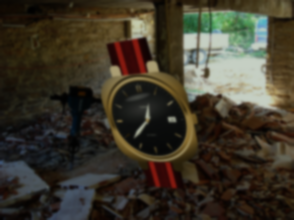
12:38
